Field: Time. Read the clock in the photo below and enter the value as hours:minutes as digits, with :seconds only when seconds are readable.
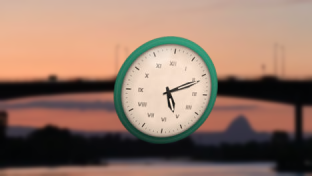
5:11
